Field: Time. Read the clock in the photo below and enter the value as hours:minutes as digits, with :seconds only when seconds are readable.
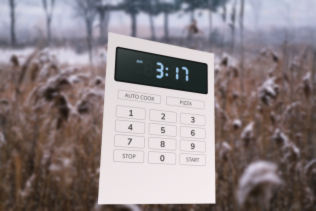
3:17
